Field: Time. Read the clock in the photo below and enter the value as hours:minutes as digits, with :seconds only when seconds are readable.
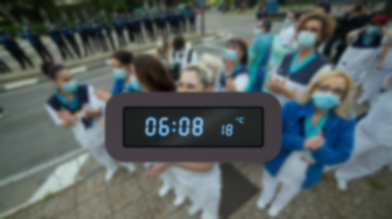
6:08
